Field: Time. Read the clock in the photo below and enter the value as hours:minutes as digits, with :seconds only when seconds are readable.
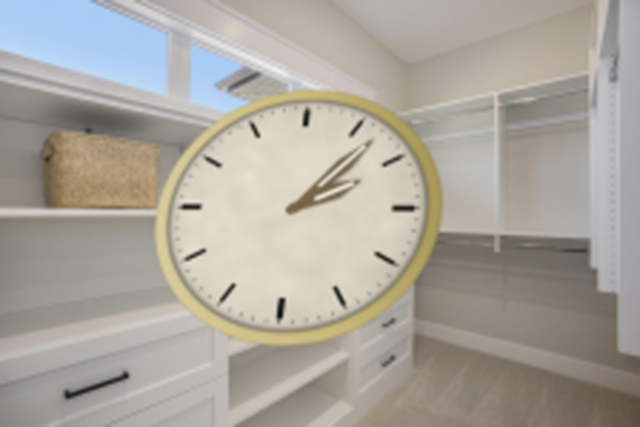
2:07
